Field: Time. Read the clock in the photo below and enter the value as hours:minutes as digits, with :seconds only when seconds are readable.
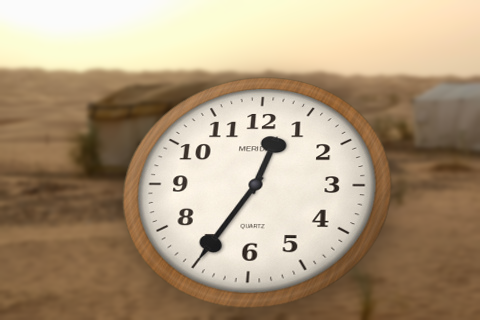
12:35
